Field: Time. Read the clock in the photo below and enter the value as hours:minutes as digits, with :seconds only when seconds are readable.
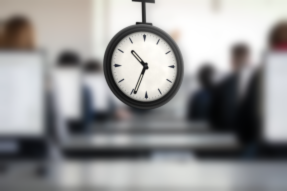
10:34
